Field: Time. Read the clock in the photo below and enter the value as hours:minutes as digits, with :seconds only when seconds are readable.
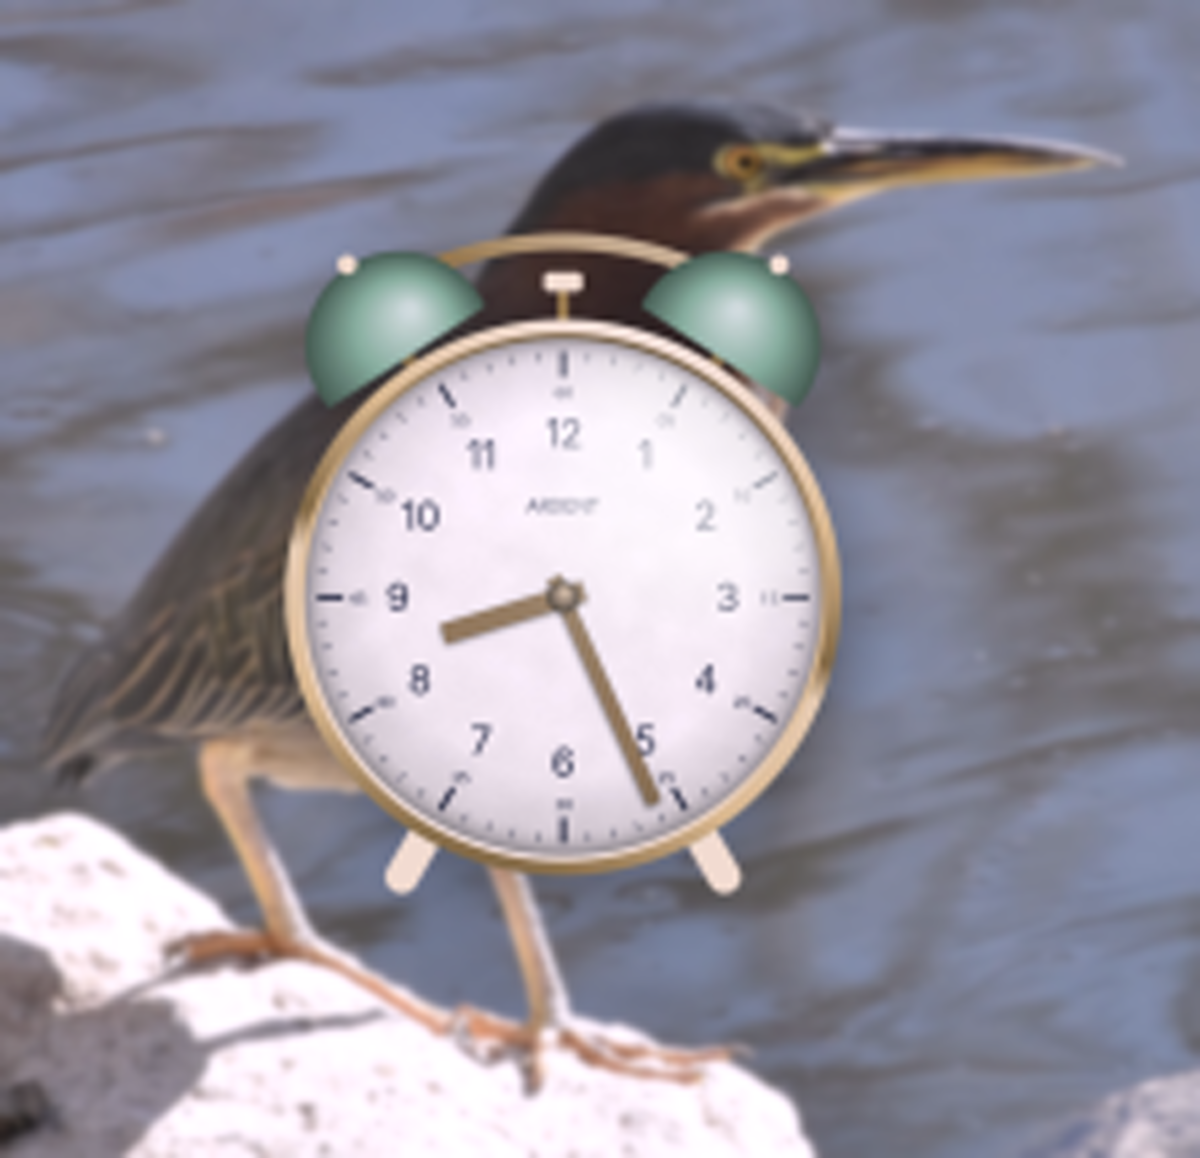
8:26
